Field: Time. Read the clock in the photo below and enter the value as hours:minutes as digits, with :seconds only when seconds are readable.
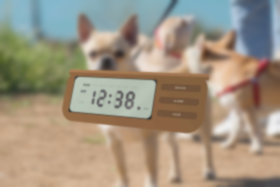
12:38
